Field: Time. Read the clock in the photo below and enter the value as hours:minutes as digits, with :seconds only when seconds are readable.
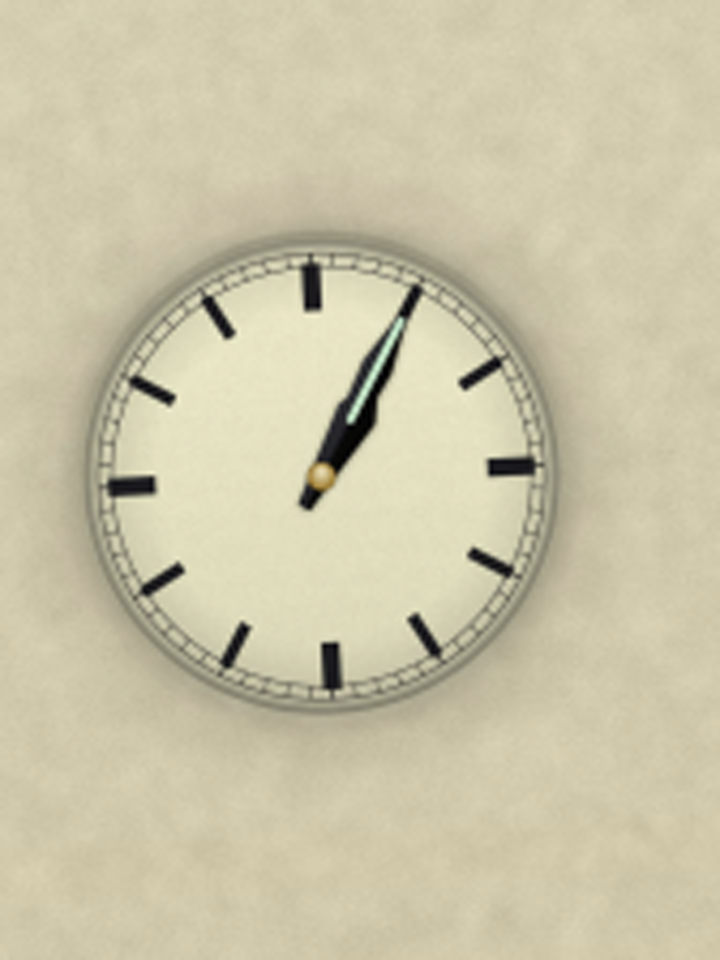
1:05
